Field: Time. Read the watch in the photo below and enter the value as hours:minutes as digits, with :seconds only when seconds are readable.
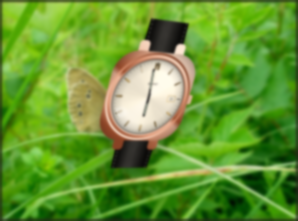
5:59
